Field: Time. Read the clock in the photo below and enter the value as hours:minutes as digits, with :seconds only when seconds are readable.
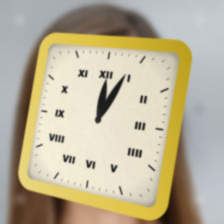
12:04
